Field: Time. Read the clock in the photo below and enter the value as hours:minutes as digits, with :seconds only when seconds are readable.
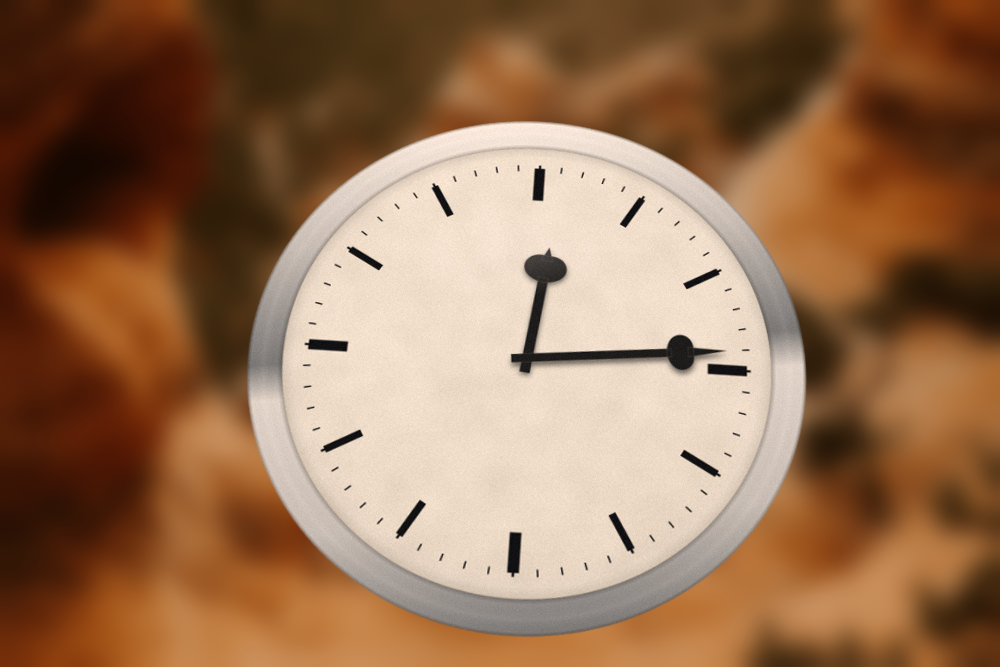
12:14
